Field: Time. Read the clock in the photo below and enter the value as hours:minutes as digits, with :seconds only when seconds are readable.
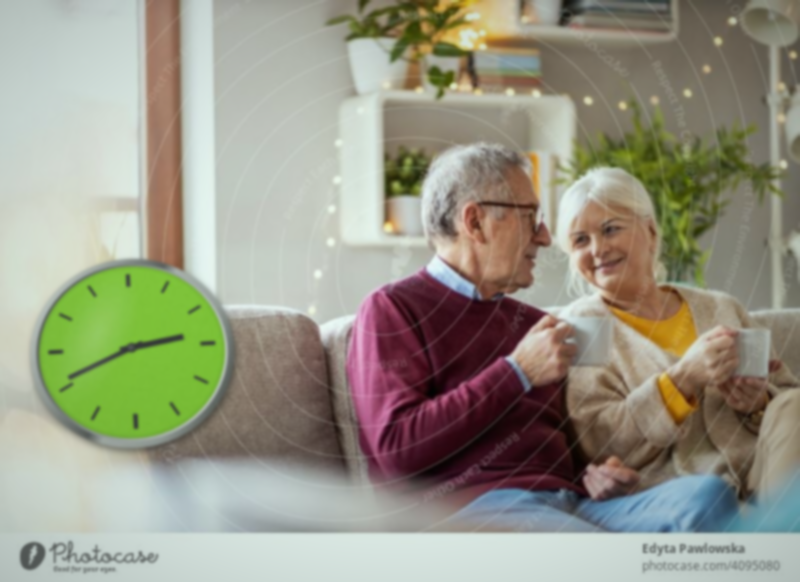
2:41
